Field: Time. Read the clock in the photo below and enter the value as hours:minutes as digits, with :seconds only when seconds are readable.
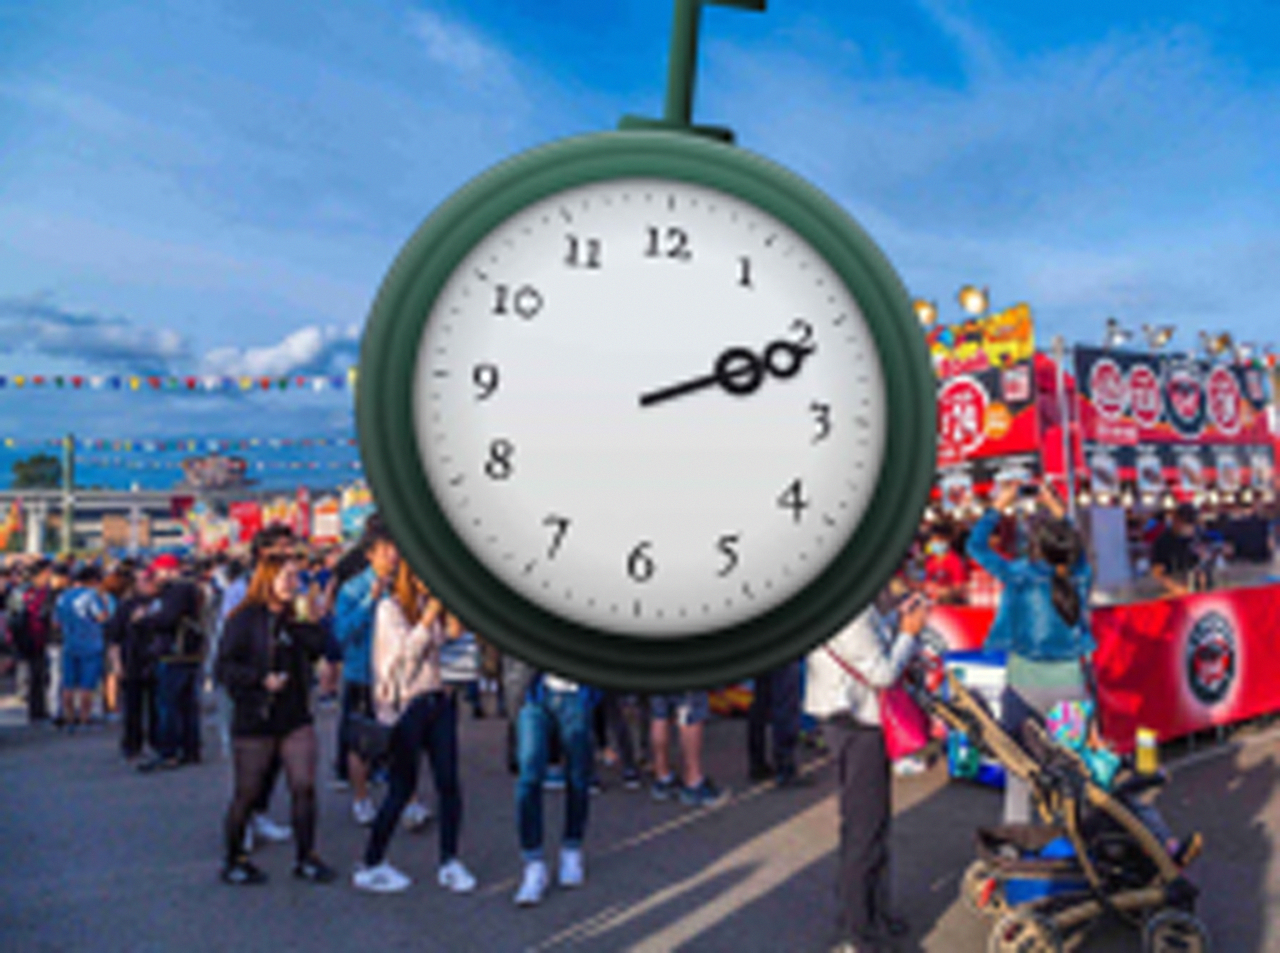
2:11
